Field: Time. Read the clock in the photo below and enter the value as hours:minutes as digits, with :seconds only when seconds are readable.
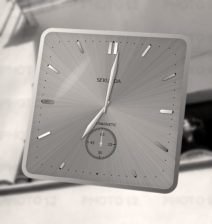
7:01
